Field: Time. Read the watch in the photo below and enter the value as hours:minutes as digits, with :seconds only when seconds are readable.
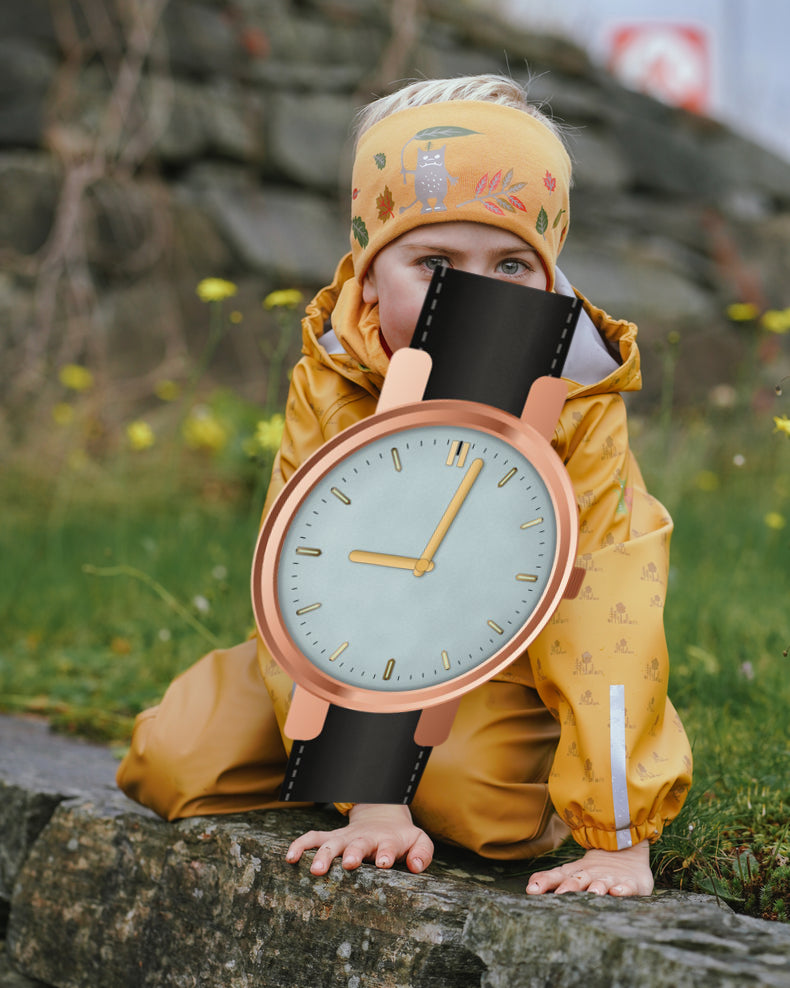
9:02
